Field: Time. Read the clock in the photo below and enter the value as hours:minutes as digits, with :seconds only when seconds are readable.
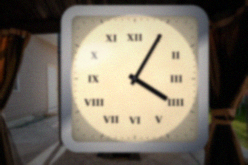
4:05
